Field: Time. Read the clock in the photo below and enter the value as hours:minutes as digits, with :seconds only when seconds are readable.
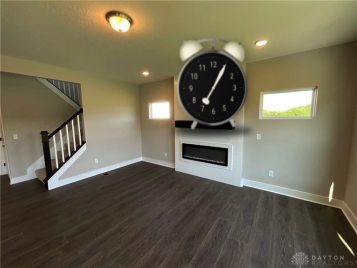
7:05
